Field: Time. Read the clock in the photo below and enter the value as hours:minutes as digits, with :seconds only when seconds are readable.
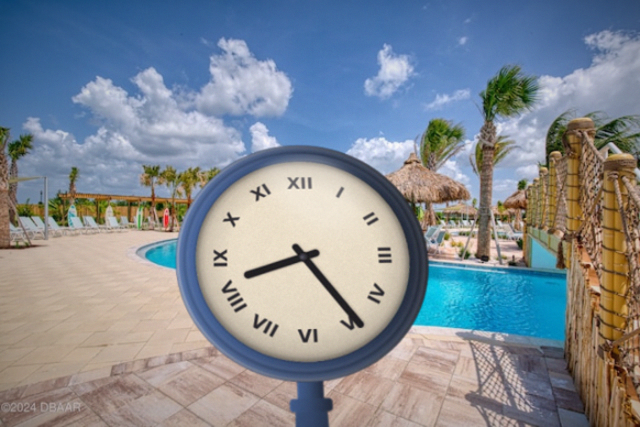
8:24
